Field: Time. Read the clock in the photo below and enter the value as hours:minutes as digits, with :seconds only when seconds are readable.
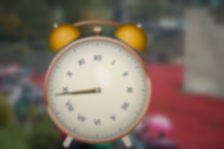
8:44
